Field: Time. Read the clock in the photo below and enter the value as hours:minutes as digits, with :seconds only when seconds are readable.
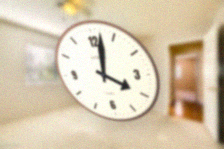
4:02
